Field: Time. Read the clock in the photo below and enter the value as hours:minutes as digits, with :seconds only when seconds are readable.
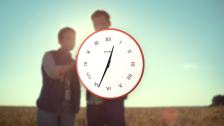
12:34
